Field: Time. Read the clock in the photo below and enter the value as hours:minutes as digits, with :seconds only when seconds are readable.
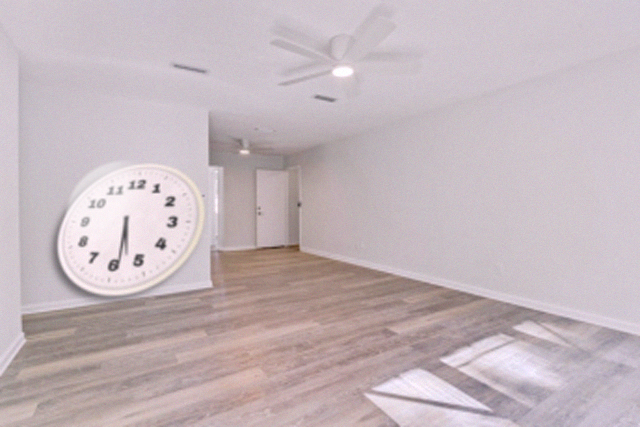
5:29
